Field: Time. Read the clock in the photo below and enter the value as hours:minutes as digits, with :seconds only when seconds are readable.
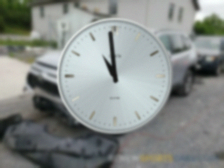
10:59
